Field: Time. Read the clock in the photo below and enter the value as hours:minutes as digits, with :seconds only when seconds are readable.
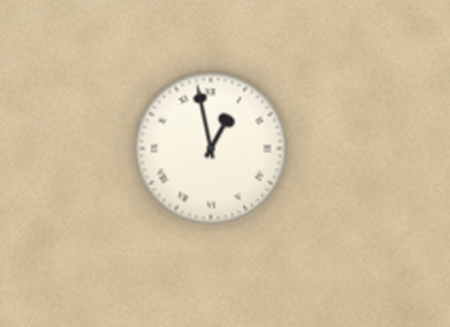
12:58
